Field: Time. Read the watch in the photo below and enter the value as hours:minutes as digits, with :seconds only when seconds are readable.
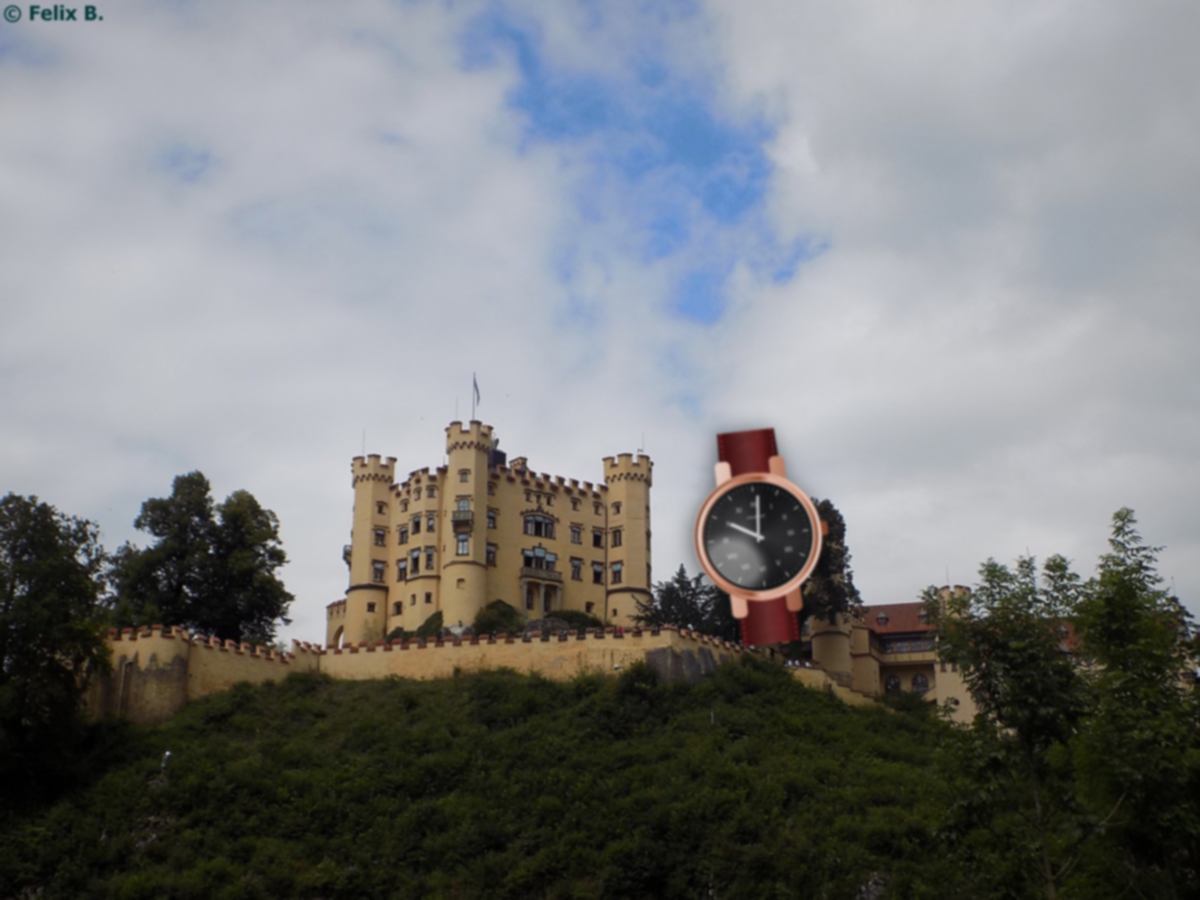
10:01
